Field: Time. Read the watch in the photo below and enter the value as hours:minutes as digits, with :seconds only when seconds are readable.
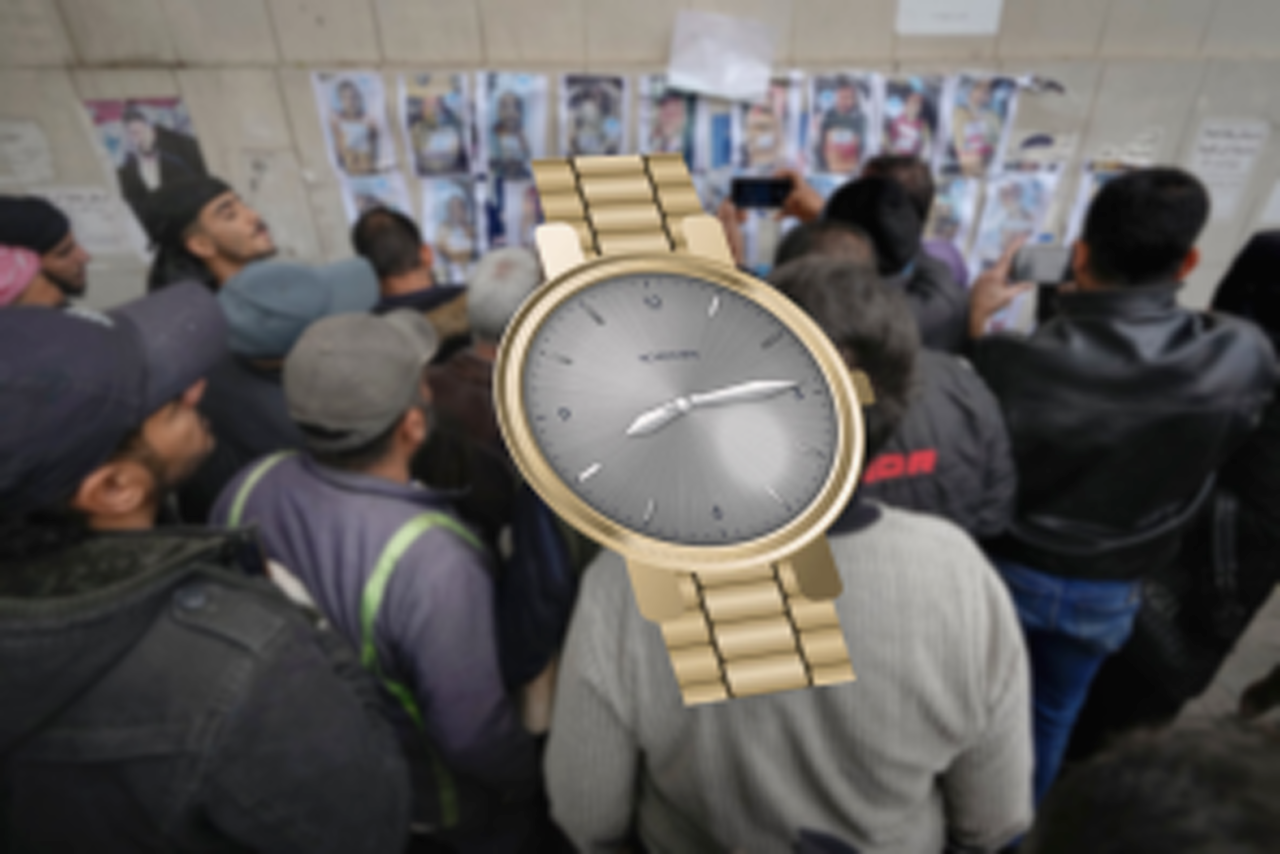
8:14
